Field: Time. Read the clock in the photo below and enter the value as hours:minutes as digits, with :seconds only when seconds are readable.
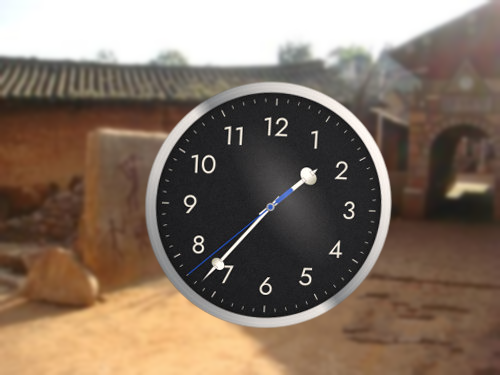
1:36:38
